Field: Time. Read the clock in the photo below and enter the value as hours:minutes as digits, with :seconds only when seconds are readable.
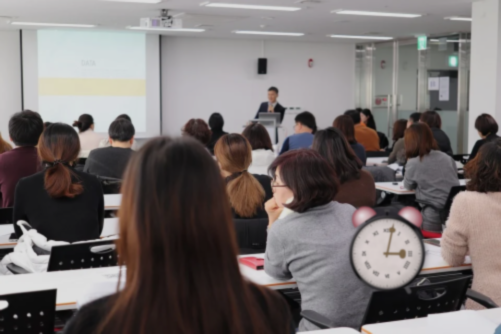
3:02
